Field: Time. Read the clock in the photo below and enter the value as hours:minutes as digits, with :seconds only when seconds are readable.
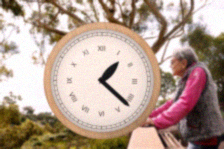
1:22
